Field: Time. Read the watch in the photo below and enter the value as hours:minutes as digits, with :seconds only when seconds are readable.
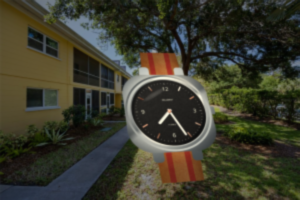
7:26
